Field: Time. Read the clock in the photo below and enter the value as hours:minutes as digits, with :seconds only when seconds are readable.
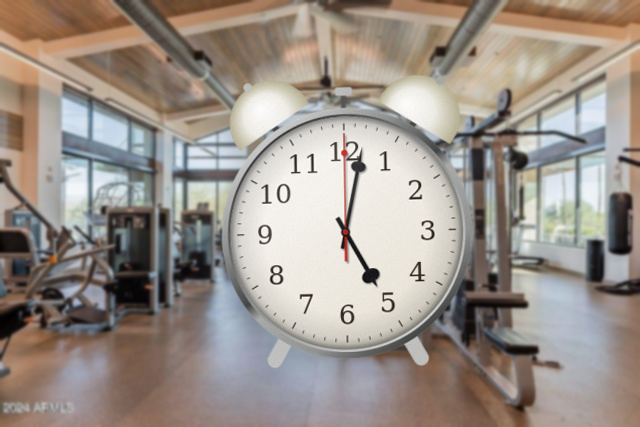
5:02:00
